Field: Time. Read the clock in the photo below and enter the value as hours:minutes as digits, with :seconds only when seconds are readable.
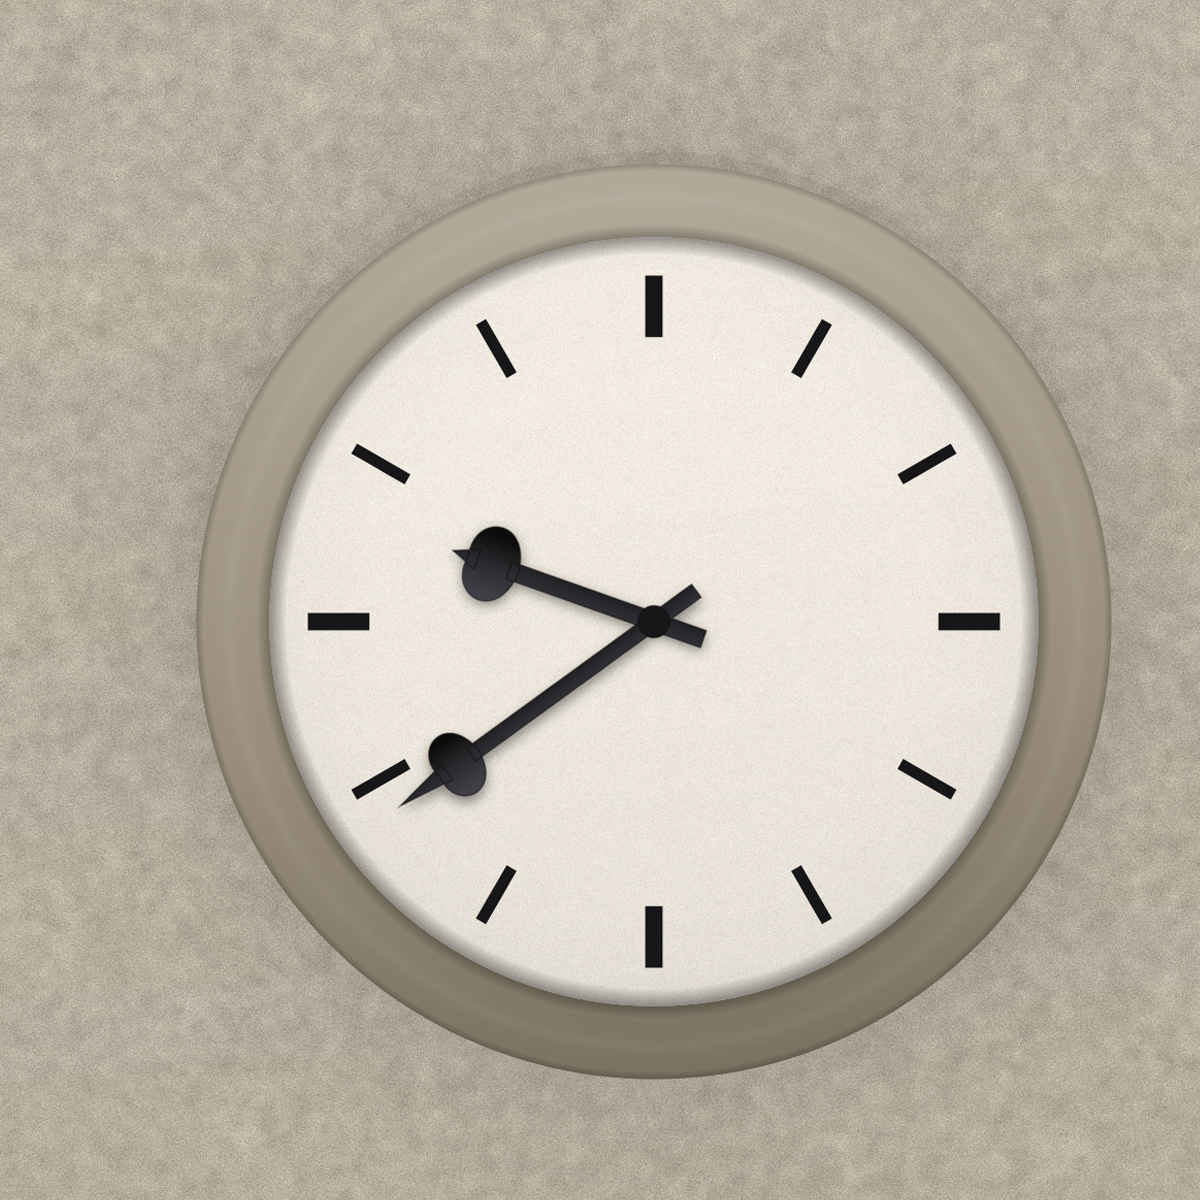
9:39
